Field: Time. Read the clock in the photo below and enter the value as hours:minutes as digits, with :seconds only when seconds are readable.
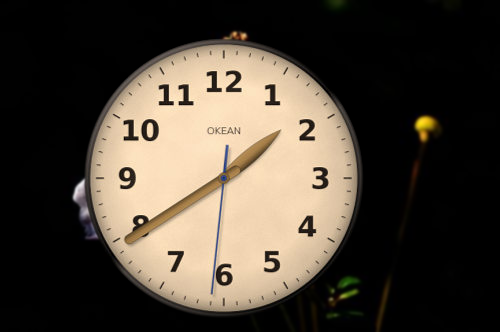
1:39:31
